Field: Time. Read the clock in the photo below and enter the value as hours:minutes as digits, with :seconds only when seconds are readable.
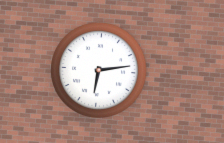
6:13
